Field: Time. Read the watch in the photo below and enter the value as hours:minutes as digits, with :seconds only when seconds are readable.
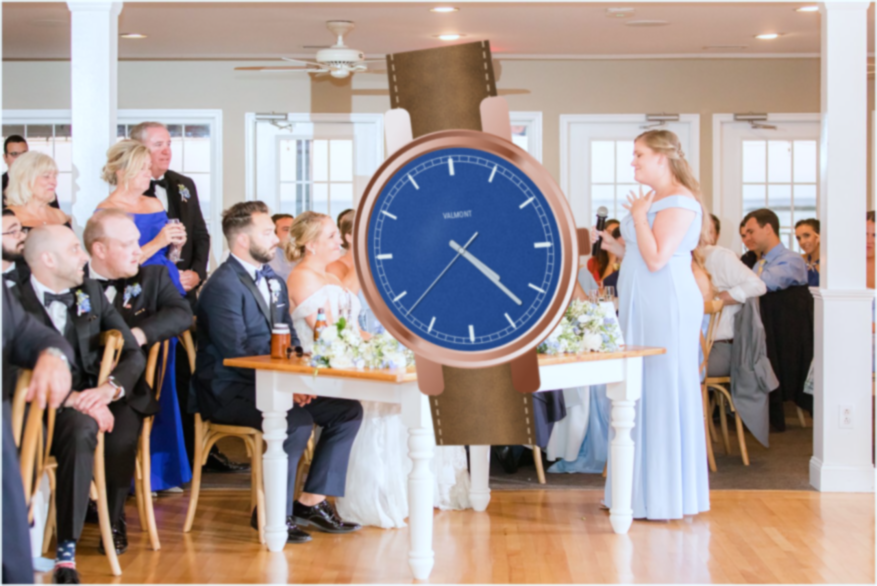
4:22:38
